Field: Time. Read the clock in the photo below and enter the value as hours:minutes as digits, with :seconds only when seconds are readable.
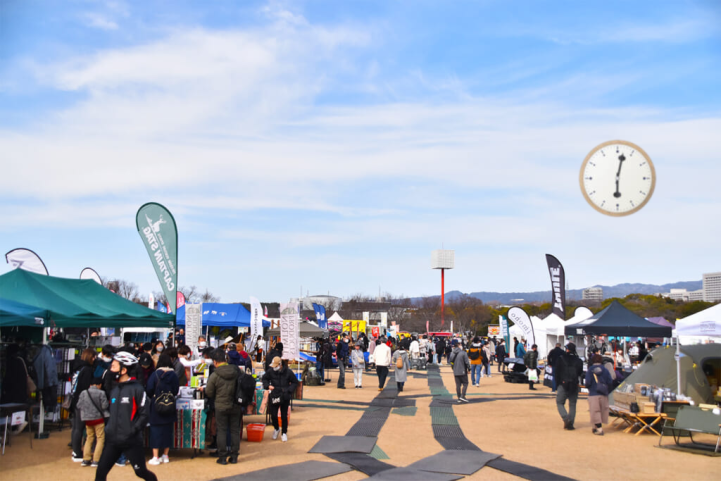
6:02
